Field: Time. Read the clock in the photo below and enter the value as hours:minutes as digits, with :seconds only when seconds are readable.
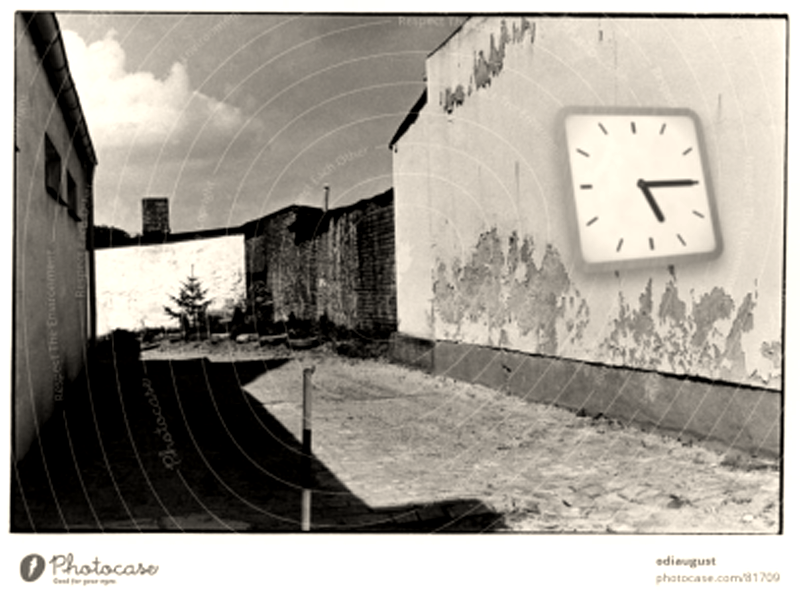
5:15
